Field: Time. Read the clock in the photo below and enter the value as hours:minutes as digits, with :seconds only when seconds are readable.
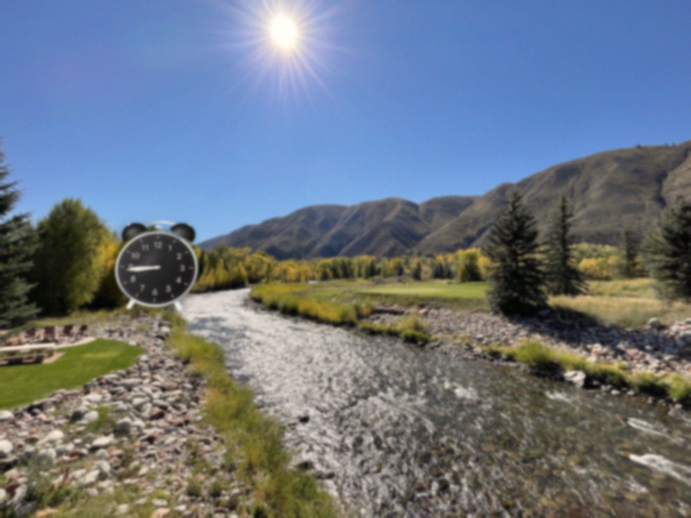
8:44
